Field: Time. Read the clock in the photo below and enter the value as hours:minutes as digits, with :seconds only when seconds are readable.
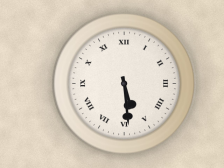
5:29
